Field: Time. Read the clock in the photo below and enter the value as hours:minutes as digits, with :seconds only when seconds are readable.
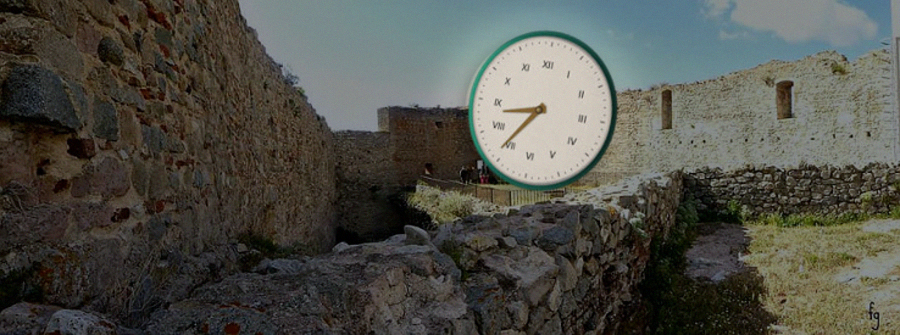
8:36
